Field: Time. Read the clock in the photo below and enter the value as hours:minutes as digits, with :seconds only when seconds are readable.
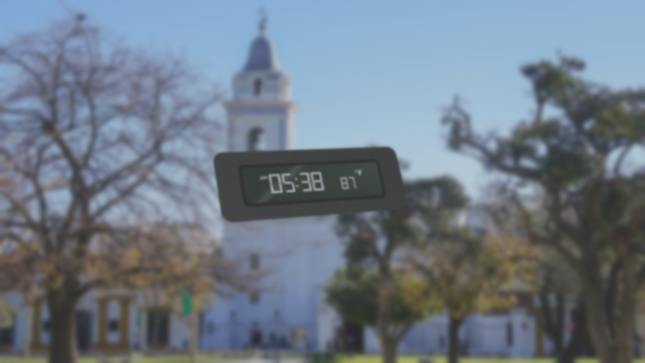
5:38
